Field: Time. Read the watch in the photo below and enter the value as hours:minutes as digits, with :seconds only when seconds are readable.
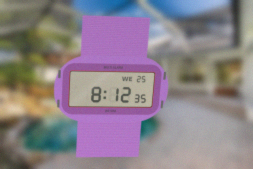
8:12:35
